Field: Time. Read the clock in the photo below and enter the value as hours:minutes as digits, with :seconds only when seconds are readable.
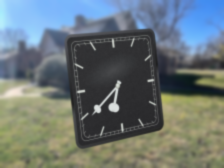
6:39
